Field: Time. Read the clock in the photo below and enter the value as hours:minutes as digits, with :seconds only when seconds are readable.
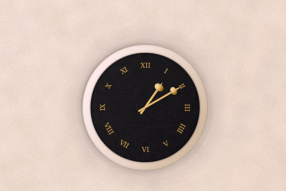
1:10
